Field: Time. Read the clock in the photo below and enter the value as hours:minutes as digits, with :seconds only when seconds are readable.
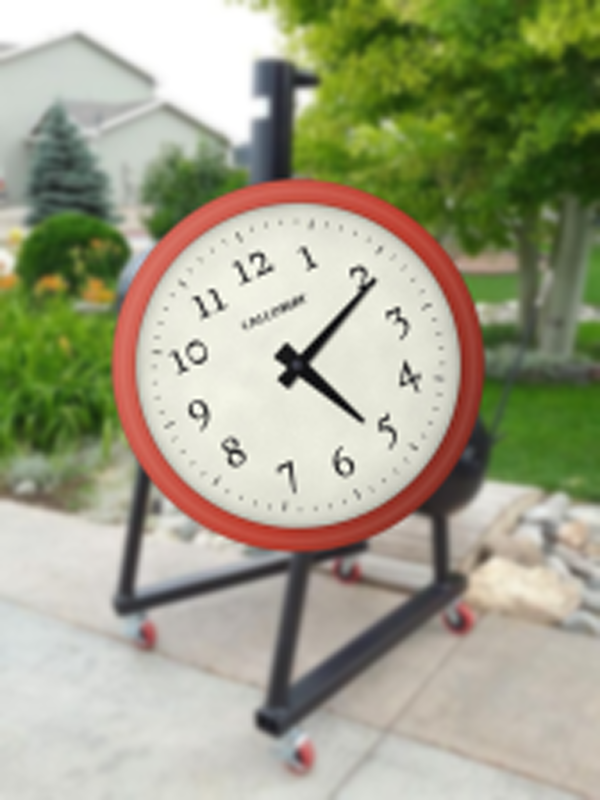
5:11
